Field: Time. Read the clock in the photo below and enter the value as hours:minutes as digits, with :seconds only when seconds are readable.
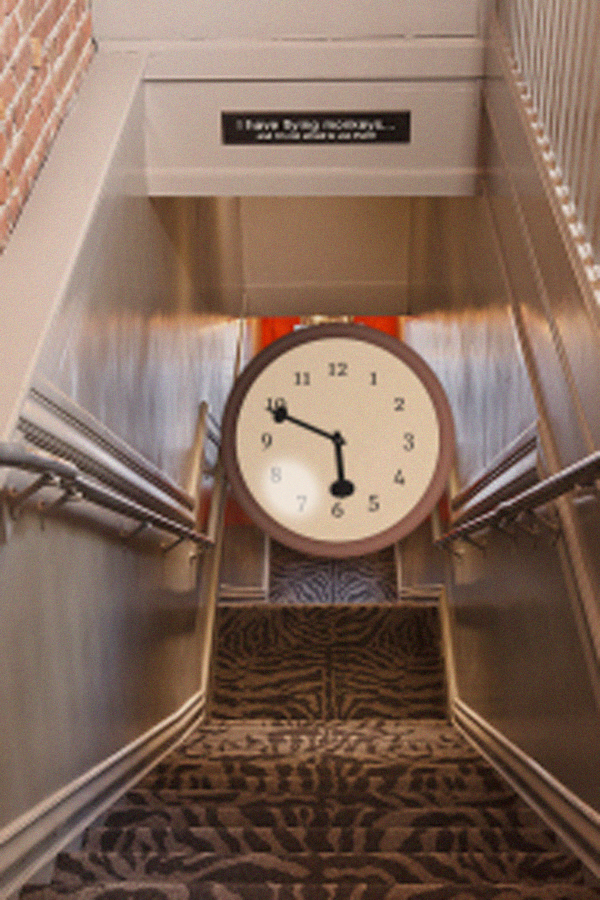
5:49
